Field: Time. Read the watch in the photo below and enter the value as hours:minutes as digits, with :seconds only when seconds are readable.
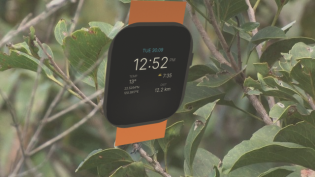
12:52
